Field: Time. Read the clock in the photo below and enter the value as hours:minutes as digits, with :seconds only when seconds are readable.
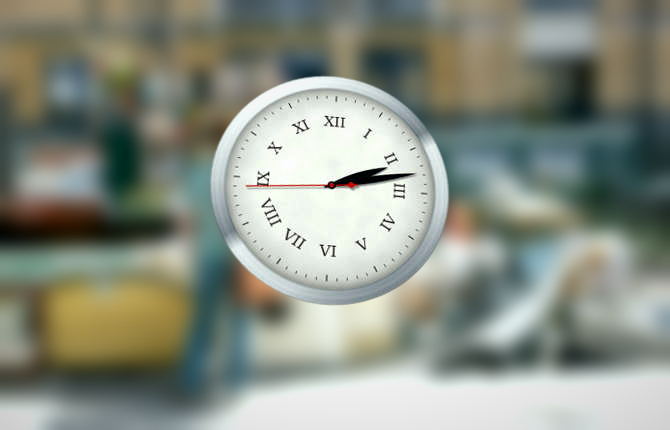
2:12:44
